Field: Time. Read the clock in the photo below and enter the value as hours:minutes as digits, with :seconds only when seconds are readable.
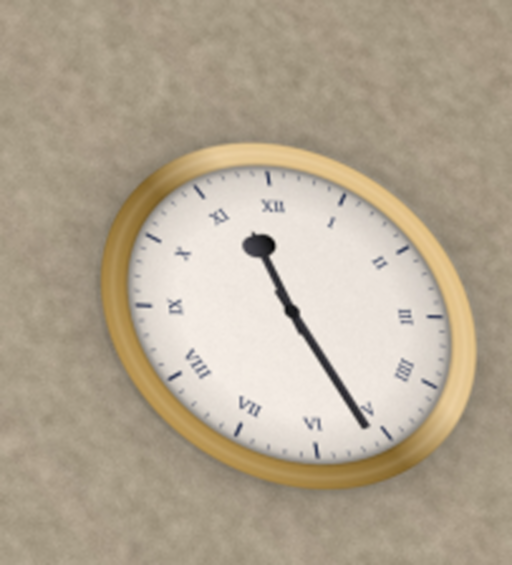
11:26
